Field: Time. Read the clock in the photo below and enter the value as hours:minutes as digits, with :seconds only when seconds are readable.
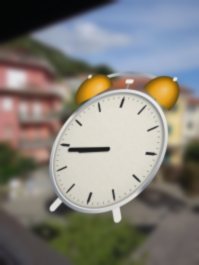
8:44
